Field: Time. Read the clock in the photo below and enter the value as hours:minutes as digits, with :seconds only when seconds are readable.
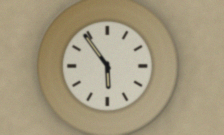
5:54
